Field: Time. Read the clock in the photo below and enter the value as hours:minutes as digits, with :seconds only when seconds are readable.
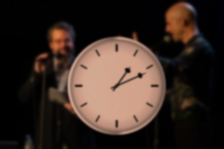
1:11
